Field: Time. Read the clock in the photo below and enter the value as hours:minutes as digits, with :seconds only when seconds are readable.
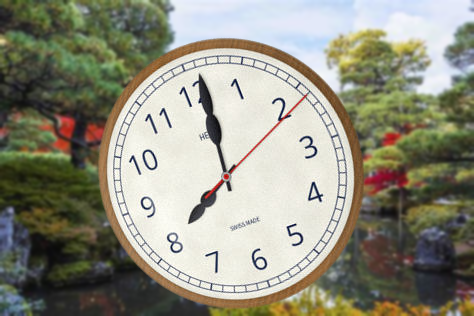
8:01:11
